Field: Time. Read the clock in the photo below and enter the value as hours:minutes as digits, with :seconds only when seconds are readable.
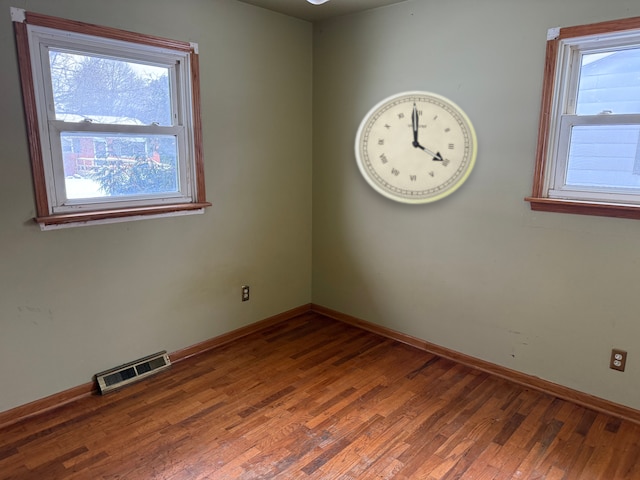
3:59
